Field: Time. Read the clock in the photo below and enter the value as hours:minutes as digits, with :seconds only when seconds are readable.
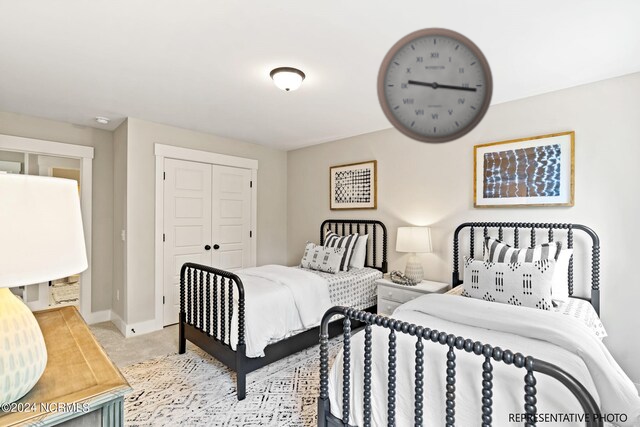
9:16
